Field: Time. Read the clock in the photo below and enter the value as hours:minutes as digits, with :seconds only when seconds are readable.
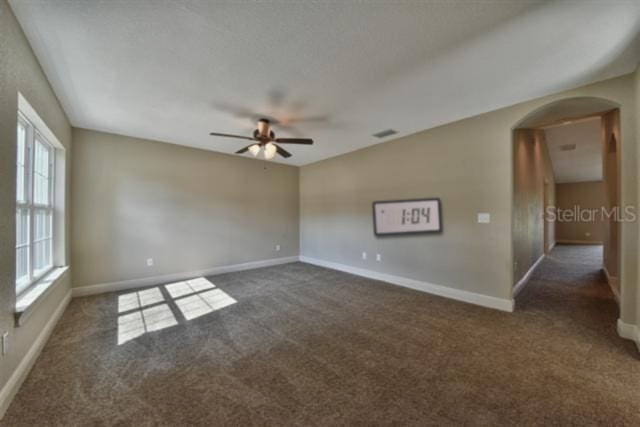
1:04
